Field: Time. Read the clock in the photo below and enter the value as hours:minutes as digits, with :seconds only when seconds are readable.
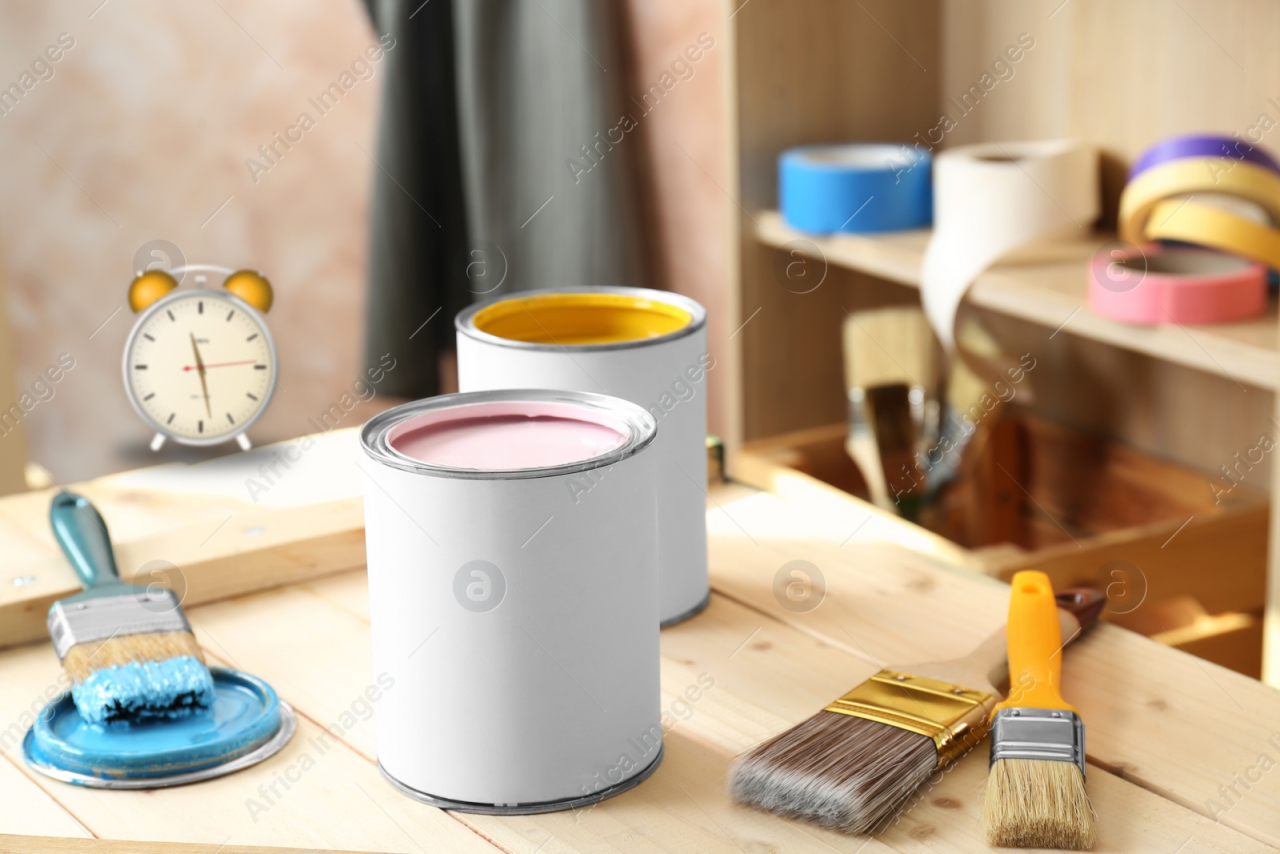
11:28:14
